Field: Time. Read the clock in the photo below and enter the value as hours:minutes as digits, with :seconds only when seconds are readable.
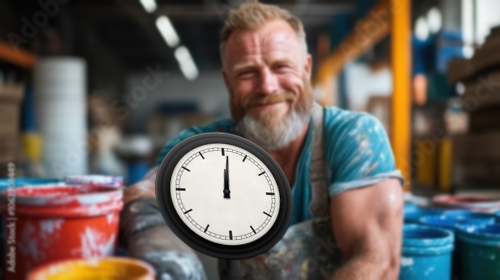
12:01
